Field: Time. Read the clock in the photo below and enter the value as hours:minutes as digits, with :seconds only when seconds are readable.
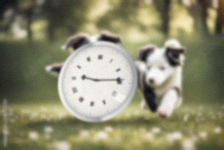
9:14
